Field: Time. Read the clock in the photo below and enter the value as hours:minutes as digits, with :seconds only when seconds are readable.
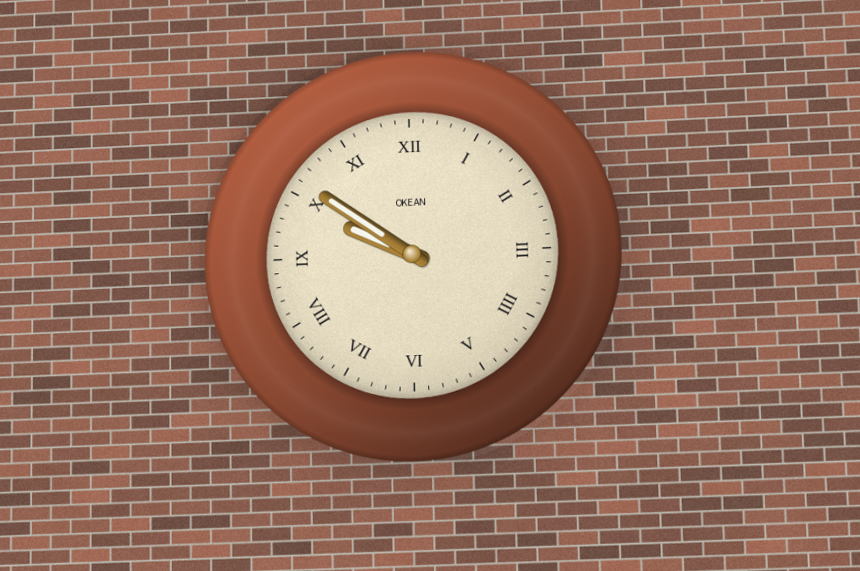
9:51
